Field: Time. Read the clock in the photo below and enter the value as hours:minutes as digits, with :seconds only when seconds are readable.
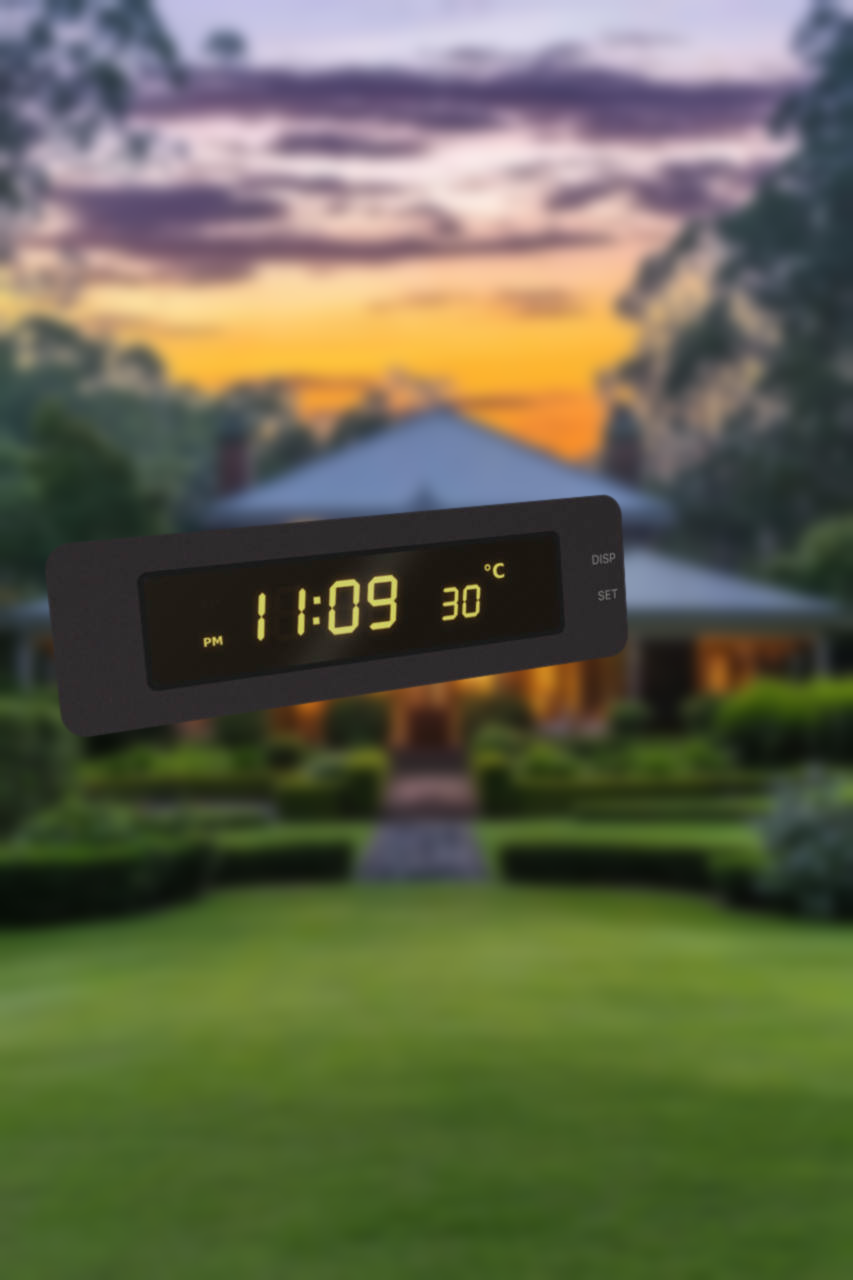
11:09
